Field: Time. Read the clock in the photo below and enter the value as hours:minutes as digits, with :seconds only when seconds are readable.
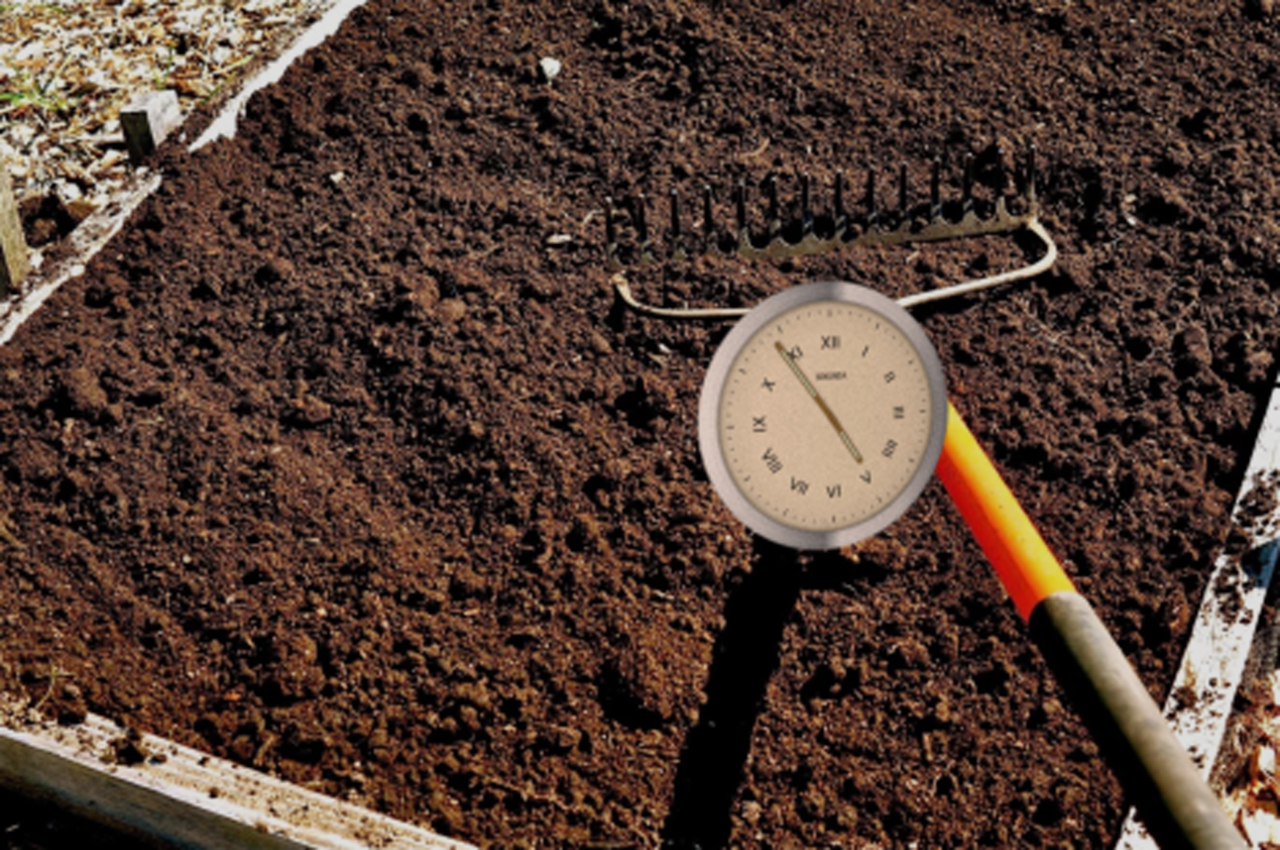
4:54
